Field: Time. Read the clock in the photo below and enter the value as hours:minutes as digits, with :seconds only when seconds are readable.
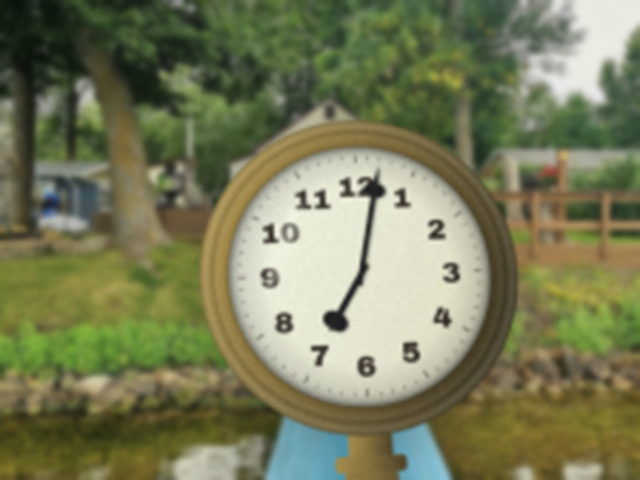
7:02
